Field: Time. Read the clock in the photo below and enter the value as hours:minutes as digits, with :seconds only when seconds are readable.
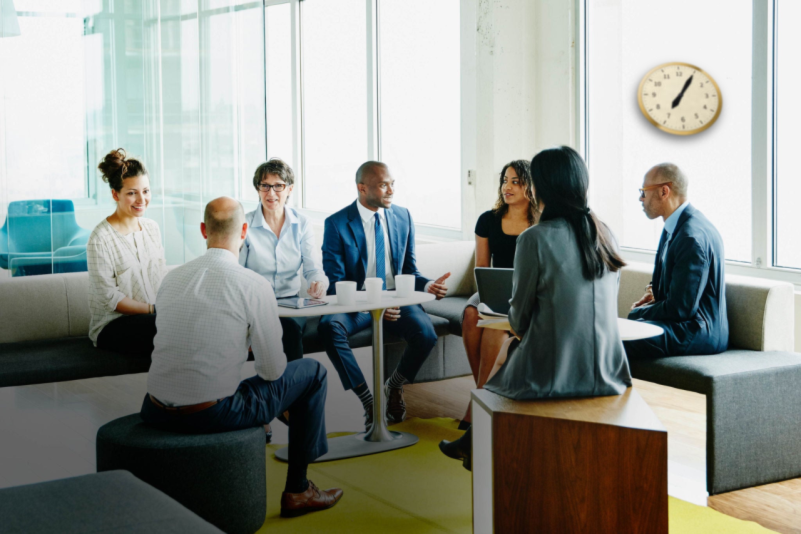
7:05
